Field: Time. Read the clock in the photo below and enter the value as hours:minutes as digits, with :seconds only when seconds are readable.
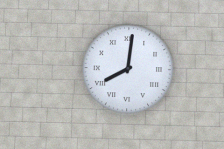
8:01
